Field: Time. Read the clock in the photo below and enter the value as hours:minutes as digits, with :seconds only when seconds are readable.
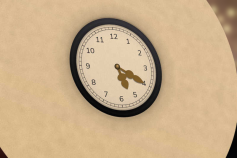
5:20
